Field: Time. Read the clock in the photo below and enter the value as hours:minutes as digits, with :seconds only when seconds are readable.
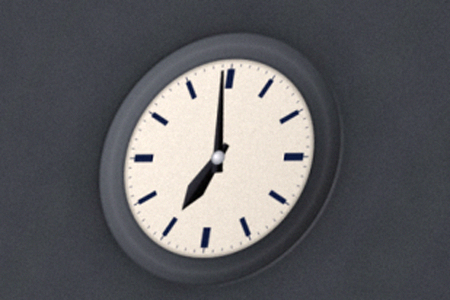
6:59
